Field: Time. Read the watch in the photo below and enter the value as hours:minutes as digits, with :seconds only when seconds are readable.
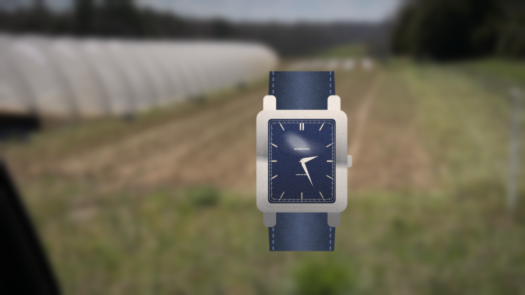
2:26
